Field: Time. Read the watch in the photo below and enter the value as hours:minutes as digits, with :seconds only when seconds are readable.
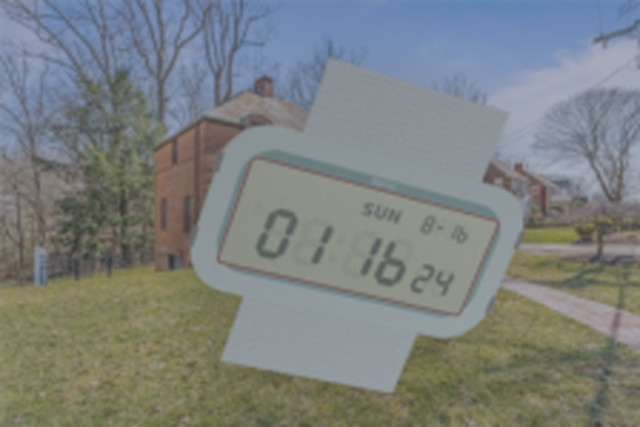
1:16:24
